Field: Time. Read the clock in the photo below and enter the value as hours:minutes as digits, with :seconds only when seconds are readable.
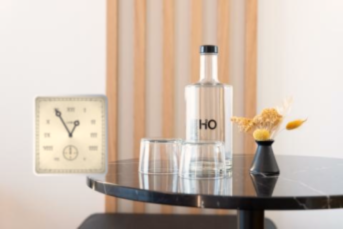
12:55
